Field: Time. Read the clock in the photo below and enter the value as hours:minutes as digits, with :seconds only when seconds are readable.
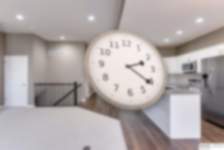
2:21
